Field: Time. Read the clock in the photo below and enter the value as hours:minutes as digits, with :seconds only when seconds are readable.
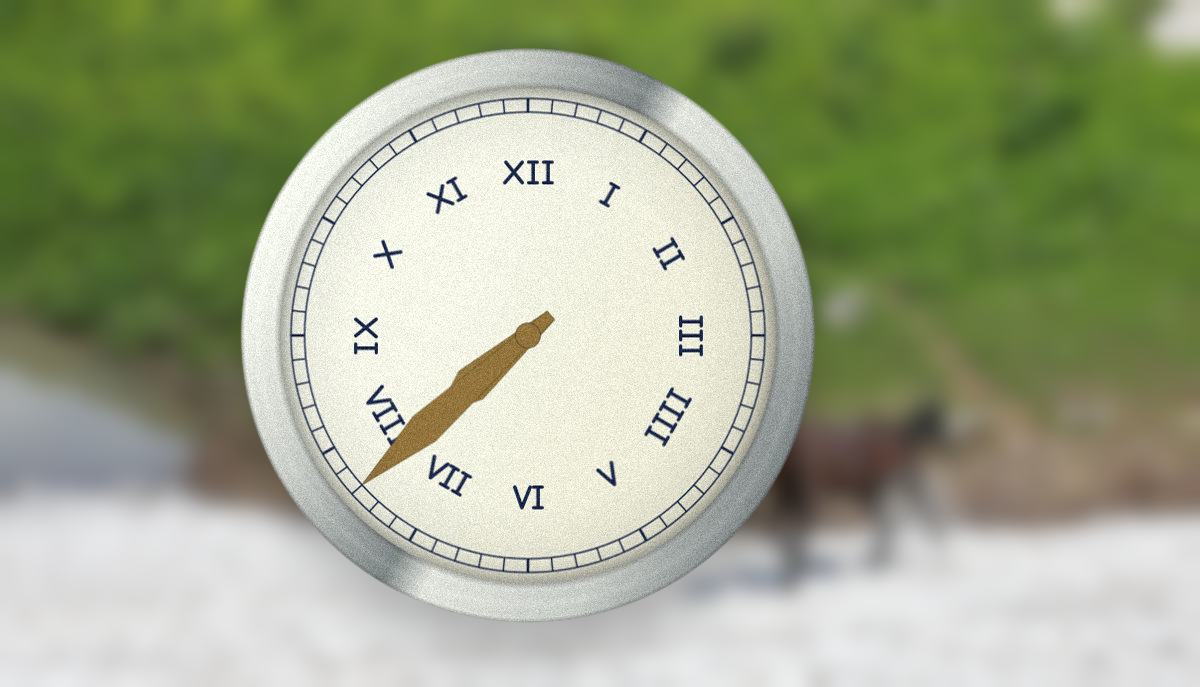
7:38
